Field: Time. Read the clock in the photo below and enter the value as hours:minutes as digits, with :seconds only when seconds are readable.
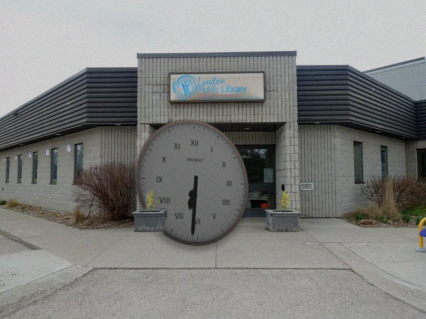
6:31
